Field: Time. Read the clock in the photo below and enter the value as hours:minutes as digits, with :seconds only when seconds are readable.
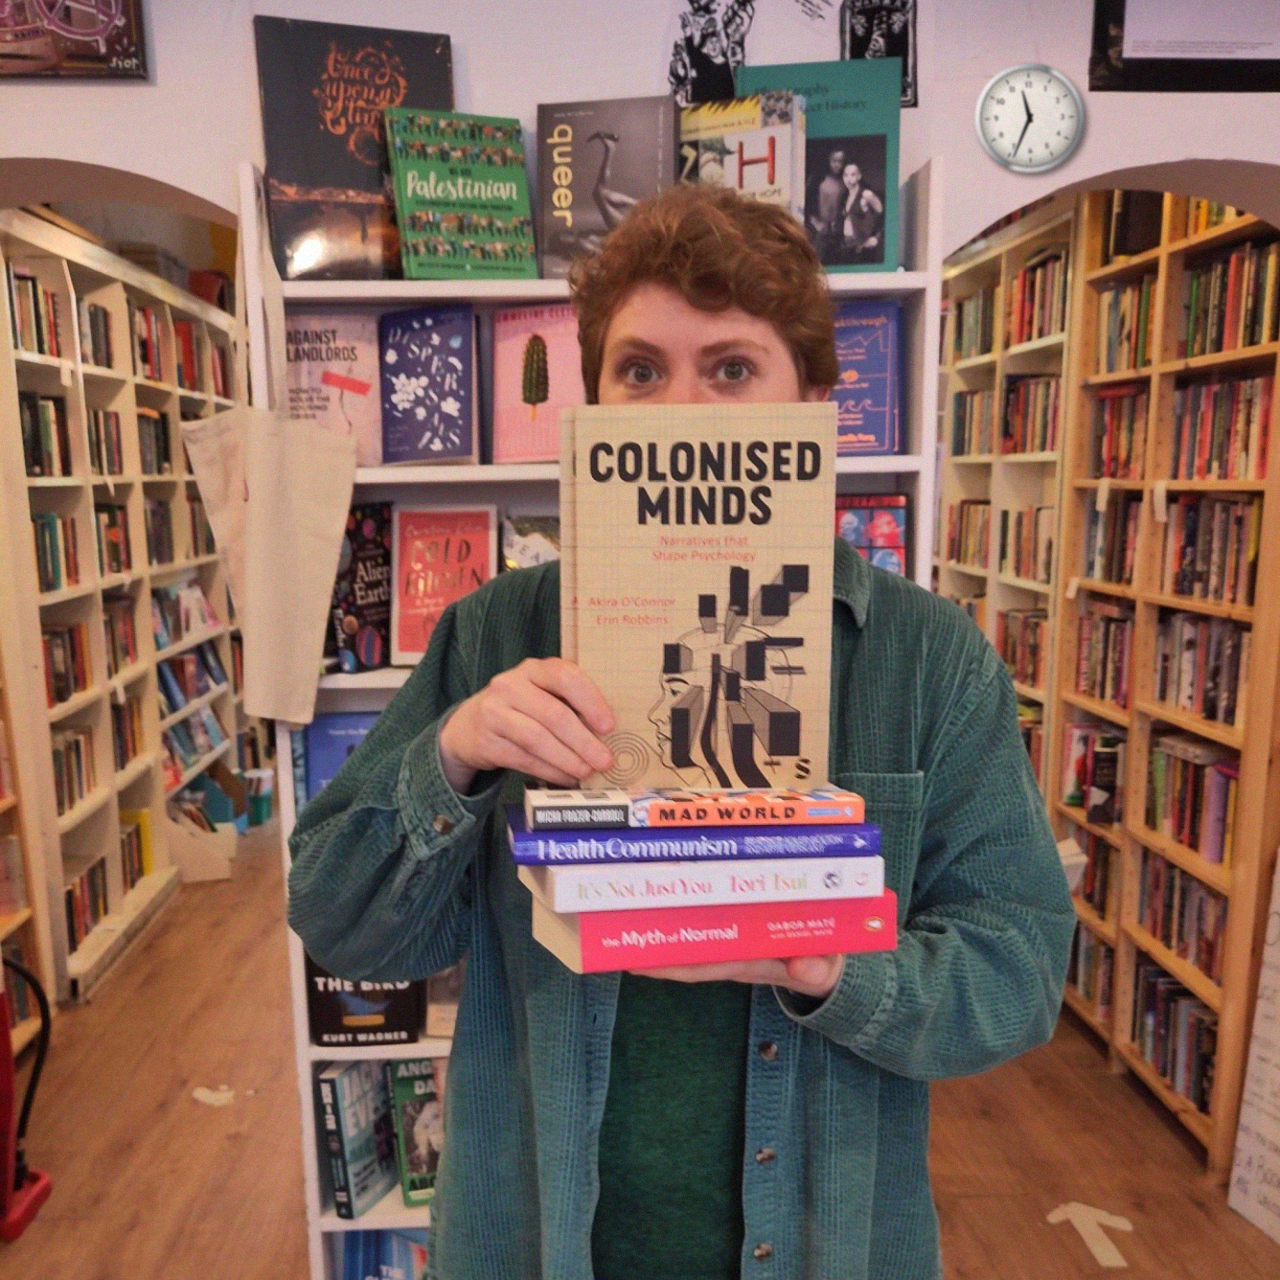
11:34
